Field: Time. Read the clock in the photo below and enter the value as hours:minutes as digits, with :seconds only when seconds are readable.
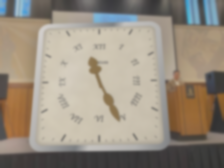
11:26
